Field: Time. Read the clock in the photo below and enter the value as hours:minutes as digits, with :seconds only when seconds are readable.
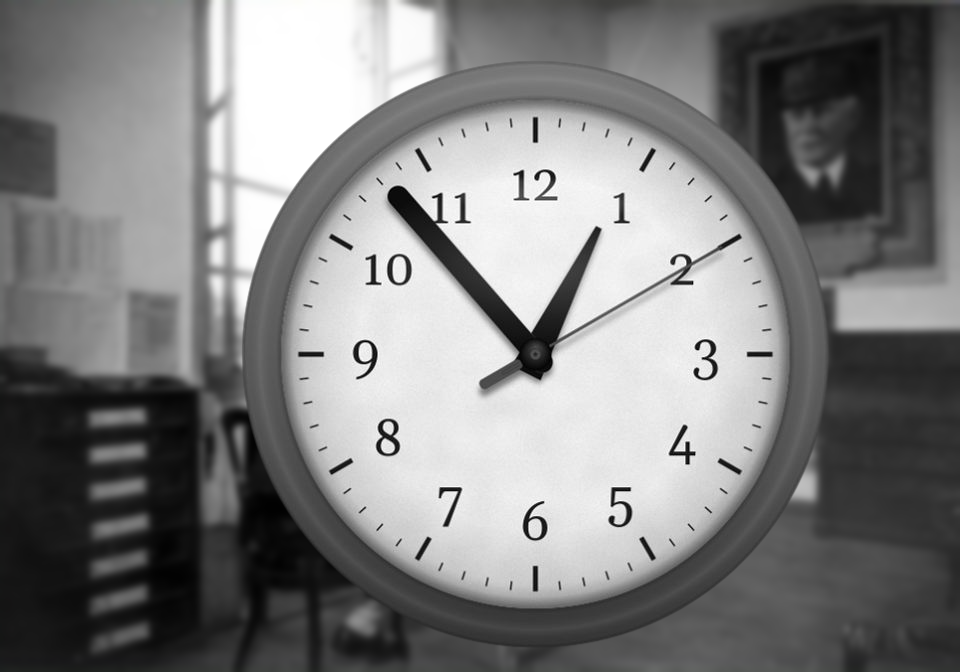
12:53:10
